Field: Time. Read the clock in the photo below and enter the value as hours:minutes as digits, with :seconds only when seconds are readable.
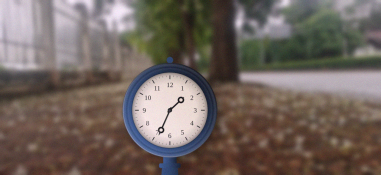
1:34
